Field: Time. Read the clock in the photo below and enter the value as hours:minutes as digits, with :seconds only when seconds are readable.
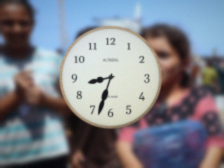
8:33
